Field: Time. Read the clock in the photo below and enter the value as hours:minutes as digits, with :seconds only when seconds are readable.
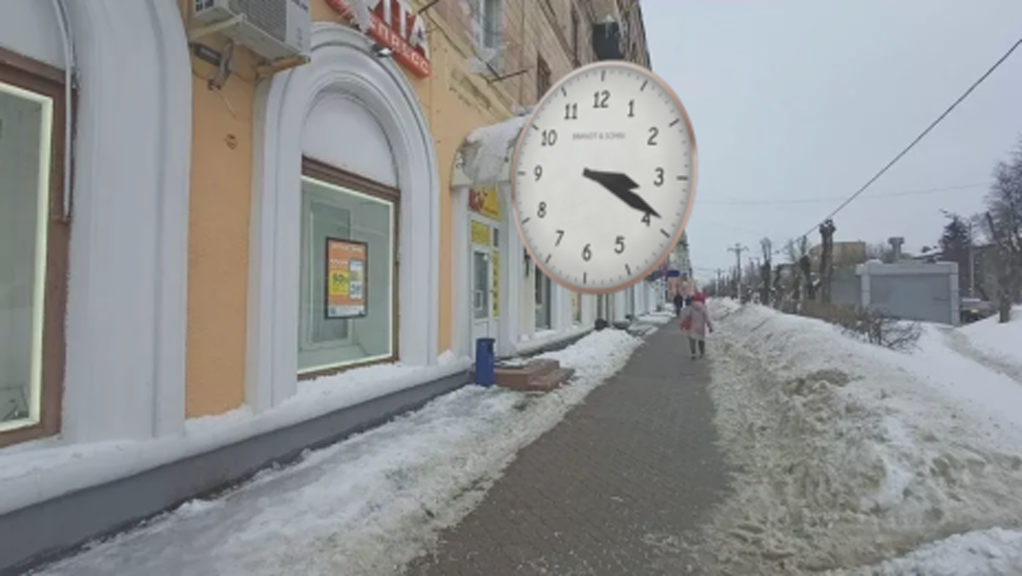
3:19
